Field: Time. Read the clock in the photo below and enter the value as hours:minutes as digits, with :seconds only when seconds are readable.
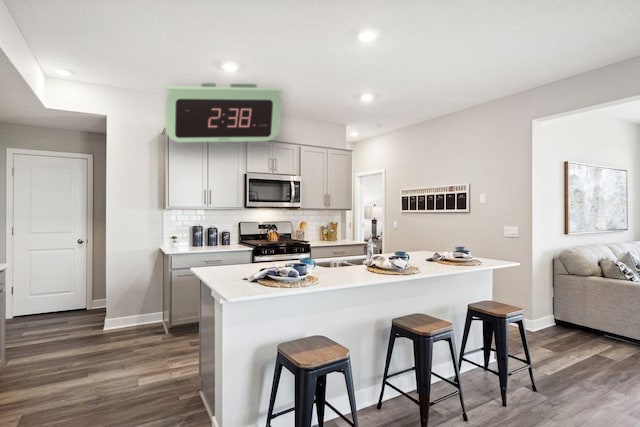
2:38
